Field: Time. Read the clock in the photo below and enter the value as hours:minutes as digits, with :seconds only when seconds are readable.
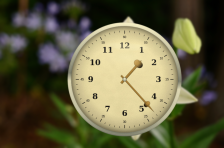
1:23
